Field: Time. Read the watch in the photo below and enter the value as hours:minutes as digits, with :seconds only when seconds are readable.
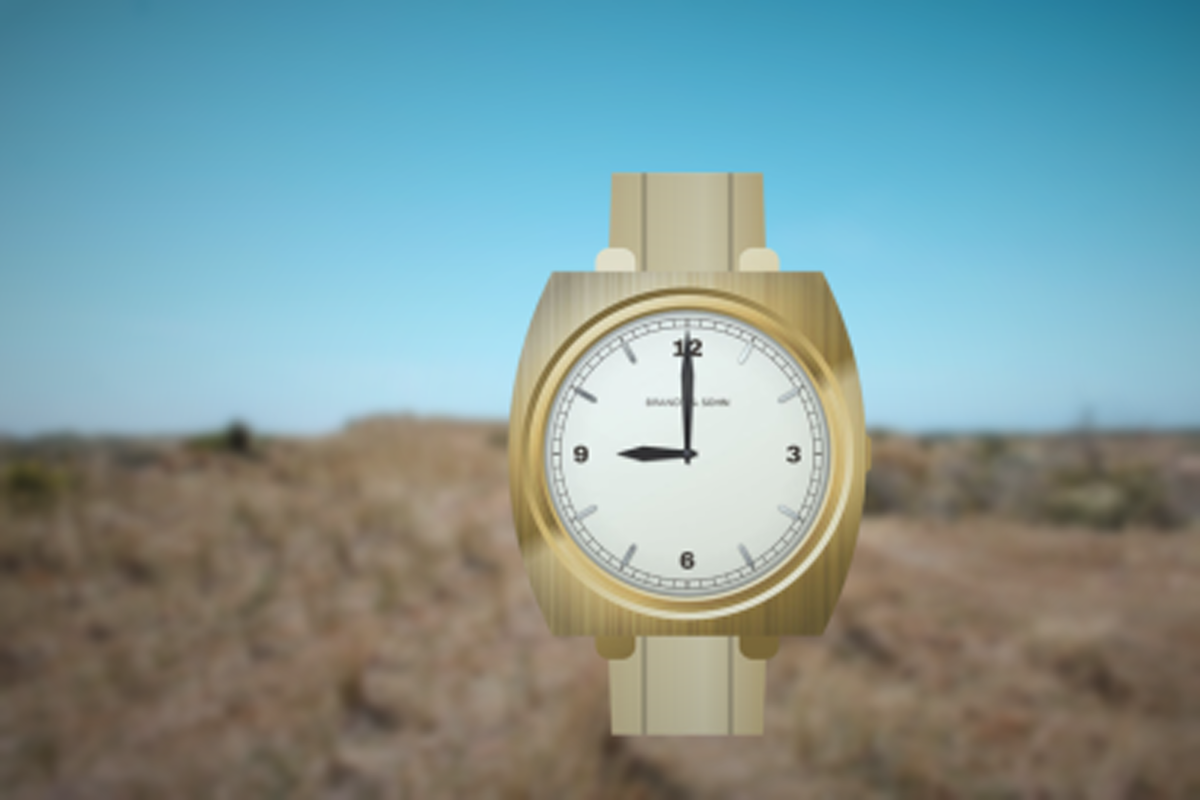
9:00
